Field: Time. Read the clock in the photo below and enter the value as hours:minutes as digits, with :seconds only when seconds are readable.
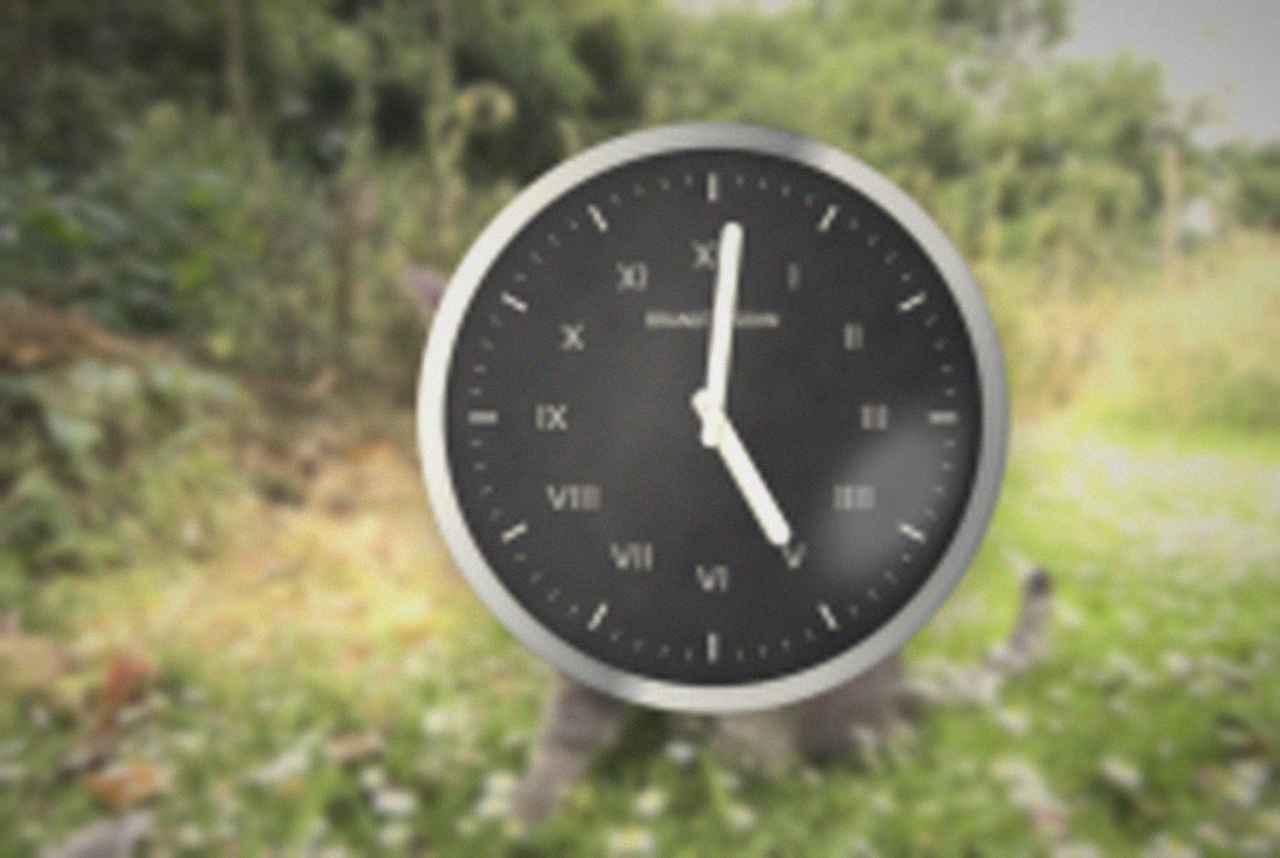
5:01
